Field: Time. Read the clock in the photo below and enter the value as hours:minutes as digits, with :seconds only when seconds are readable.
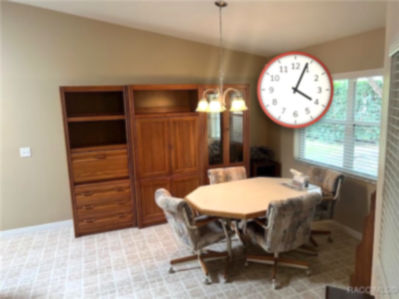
4:04
